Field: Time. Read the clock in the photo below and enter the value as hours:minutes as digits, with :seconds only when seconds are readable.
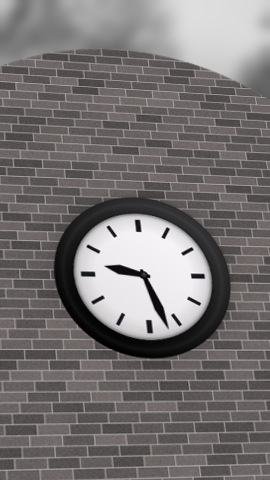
9:27
